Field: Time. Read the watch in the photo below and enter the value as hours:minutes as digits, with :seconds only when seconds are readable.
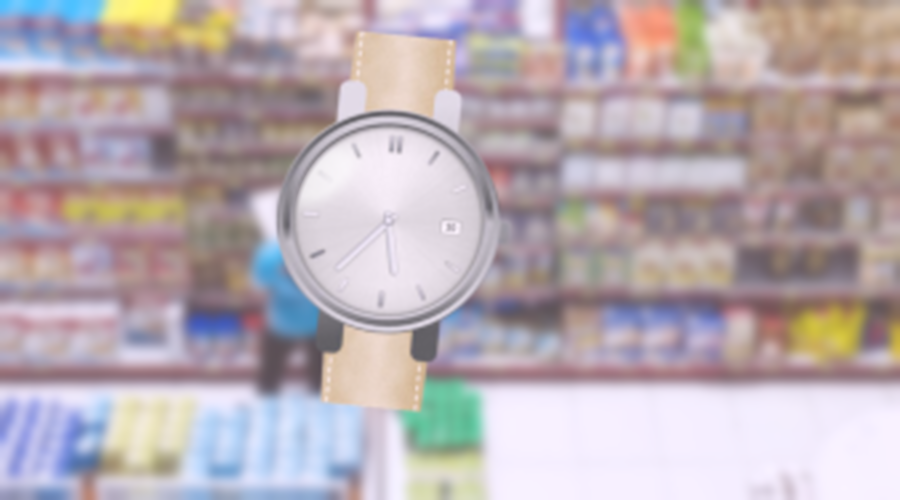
5:37
